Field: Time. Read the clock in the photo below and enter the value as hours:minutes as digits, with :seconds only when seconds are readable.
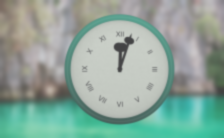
12:03
